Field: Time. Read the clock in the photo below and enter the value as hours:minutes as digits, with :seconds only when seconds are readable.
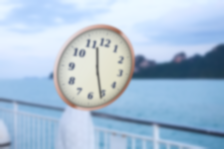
11:26
